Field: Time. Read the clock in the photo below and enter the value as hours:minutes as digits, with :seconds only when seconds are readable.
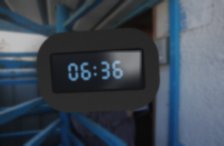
6:36
